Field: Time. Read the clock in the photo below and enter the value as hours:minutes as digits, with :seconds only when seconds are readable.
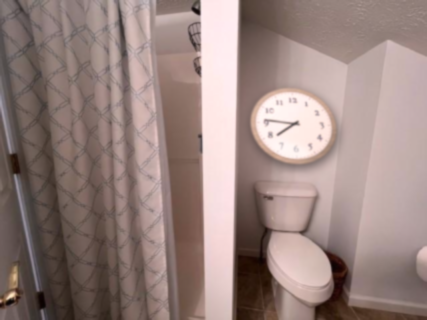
7:46
